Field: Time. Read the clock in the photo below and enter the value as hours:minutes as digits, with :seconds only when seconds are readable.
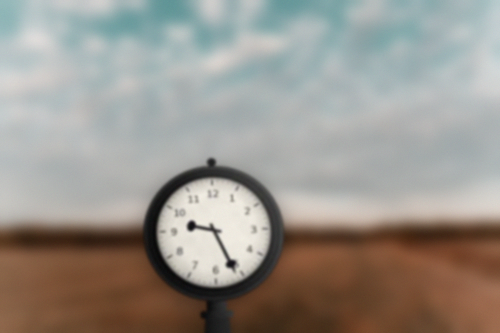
9:26
